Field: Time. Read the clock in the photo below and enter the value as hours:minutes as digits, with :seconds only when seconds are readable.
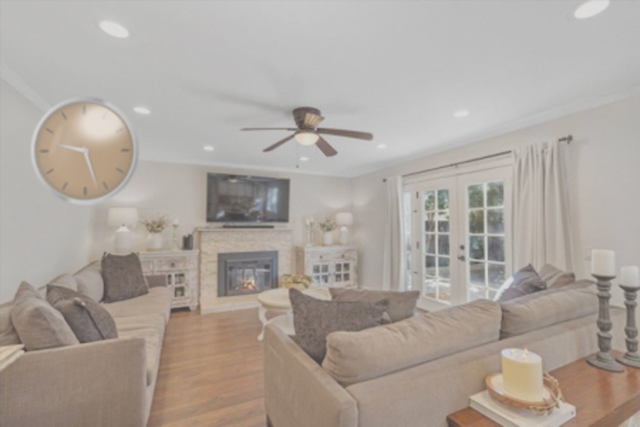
9:27
